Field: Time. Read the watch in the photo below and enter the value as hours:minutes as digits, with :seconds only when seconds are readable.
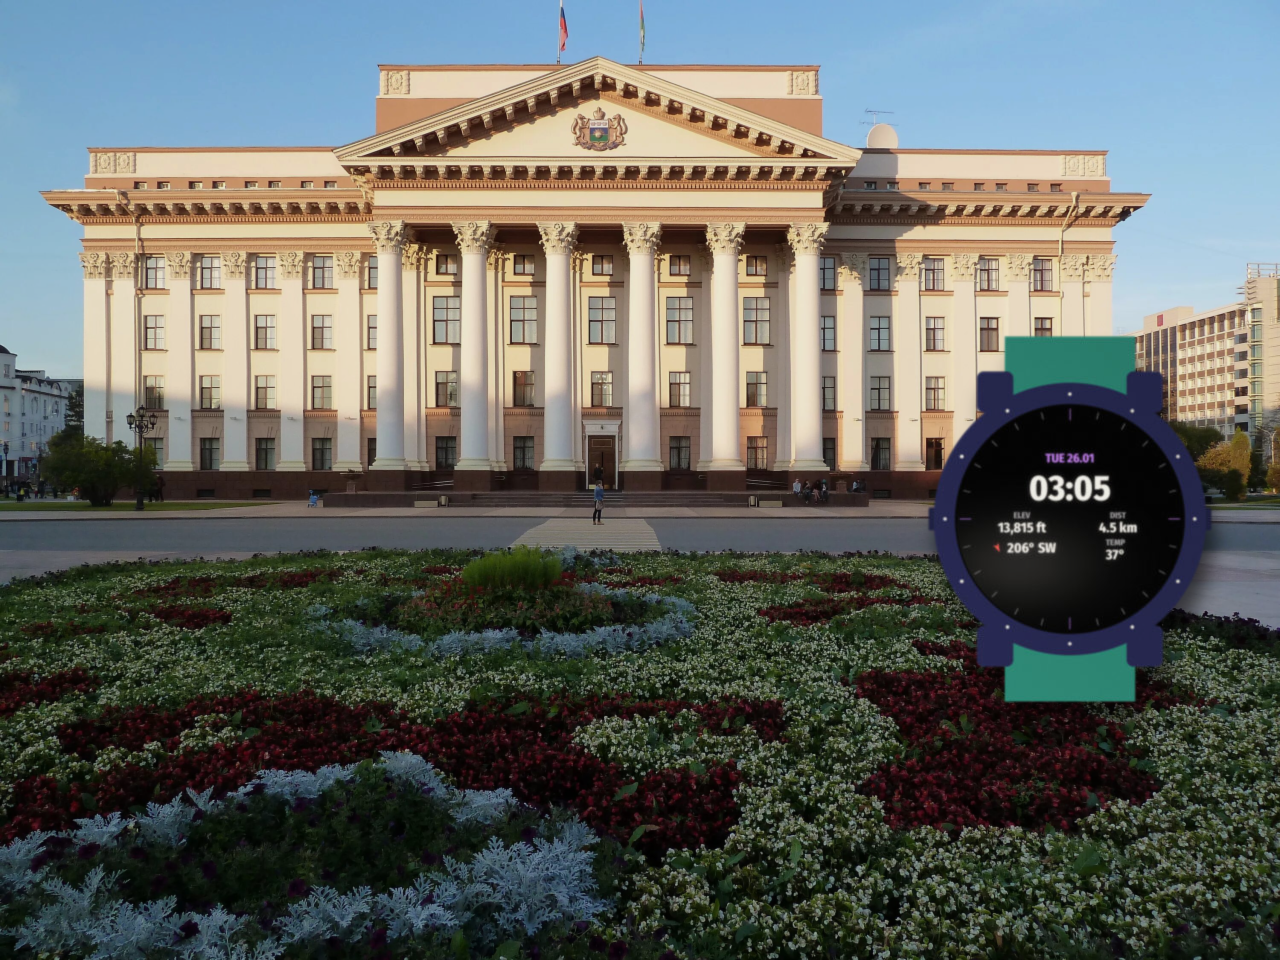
3:05
